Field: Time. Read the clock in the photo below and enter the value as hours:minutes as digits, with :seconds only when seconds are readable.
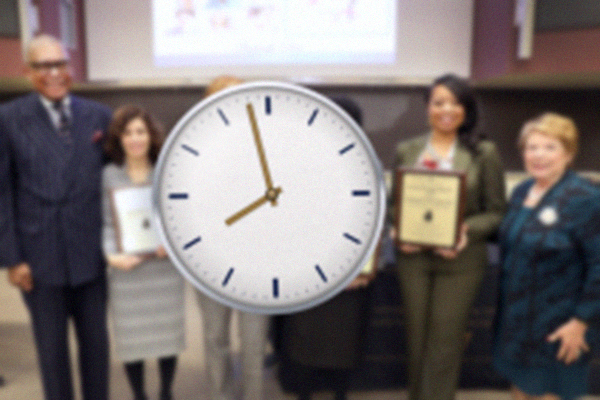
7:58
